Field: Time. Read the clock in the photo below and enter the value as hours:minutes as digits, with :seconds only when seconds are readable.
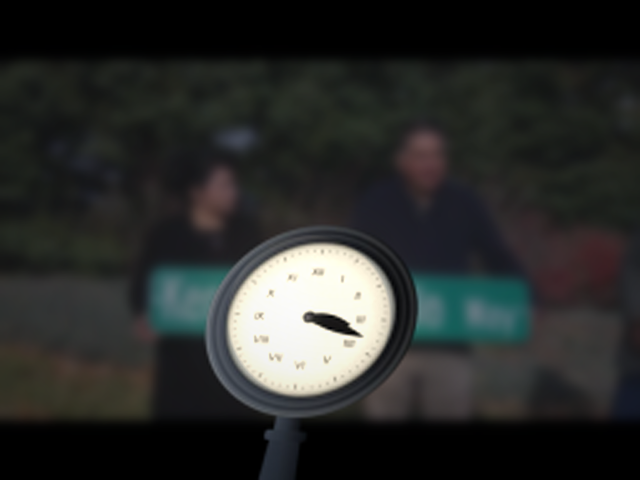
3:18
